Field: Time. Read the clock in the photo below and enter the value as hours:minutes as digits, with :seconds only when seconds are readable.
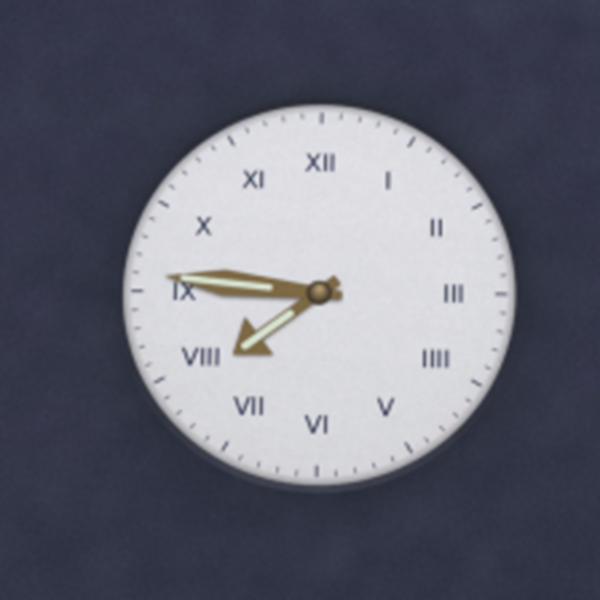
7:46
